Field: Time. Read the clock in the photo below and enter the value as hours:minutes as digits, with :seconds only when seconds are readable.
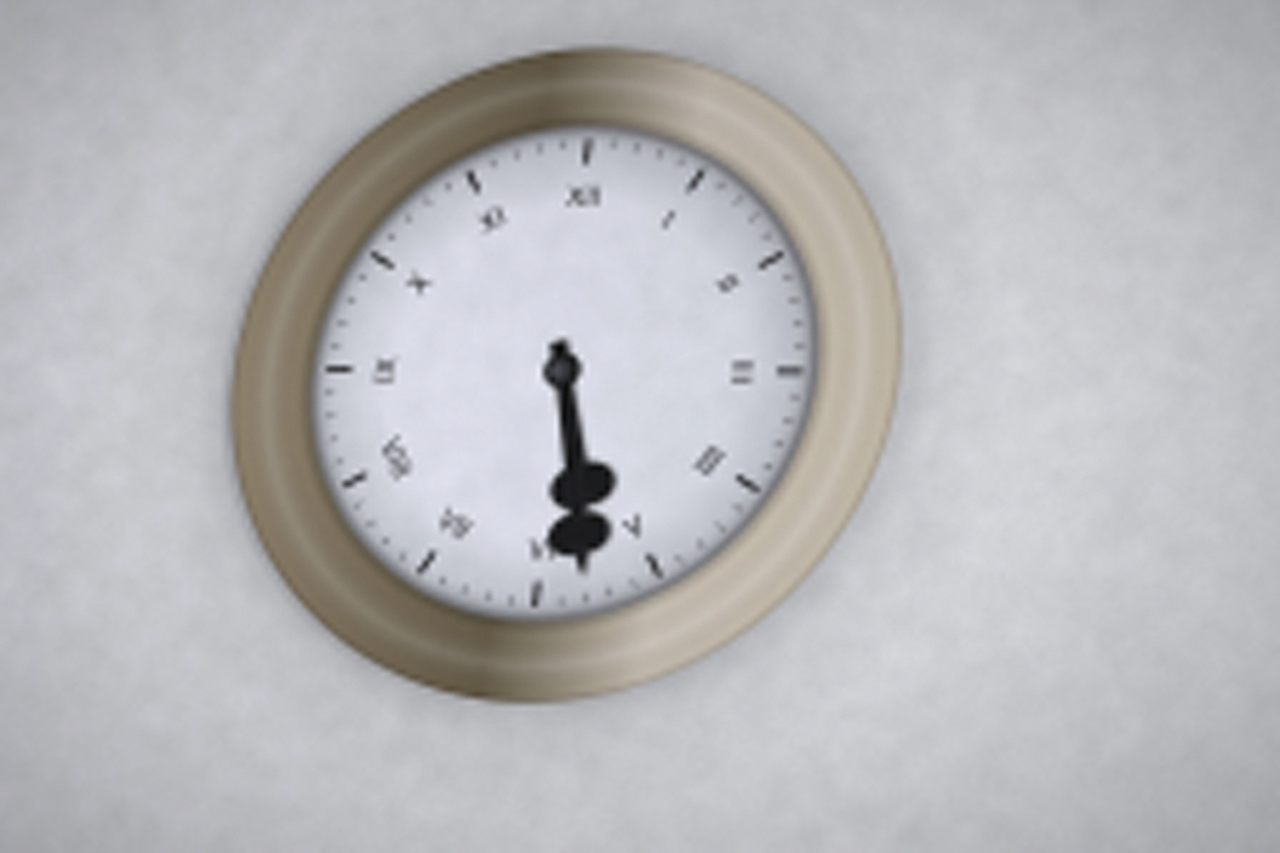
5:28
